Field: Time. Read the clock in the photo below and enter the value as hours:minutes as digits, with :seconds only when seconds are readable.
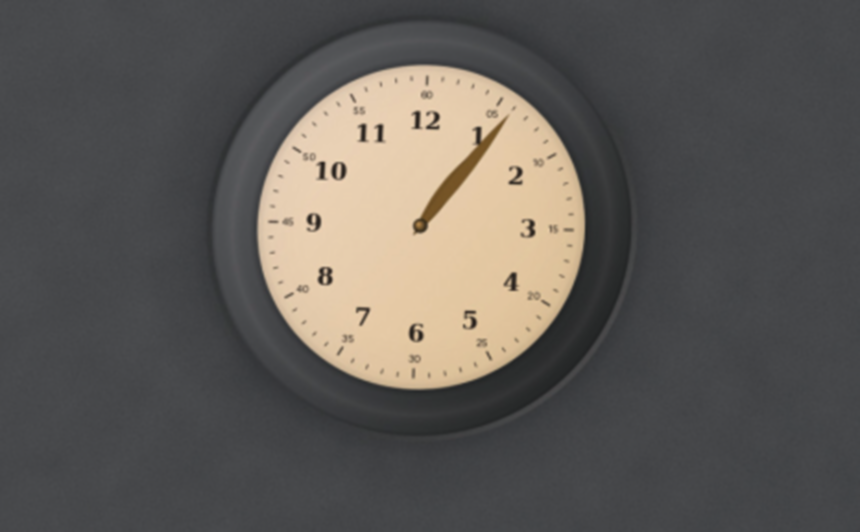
1:06
